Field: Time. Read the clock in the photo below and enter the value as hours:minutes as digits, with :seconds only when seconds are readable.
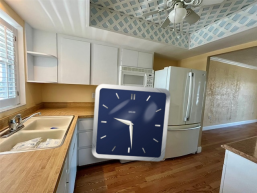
9:29
